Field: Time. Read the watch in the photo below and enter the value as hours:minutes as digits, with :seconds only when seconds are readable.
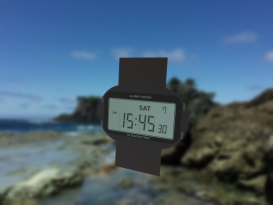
15:45:30
